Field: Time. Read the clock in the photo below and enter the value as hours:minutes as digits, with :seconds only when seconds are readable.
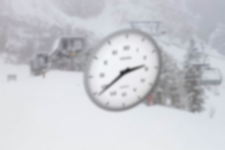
2:39
